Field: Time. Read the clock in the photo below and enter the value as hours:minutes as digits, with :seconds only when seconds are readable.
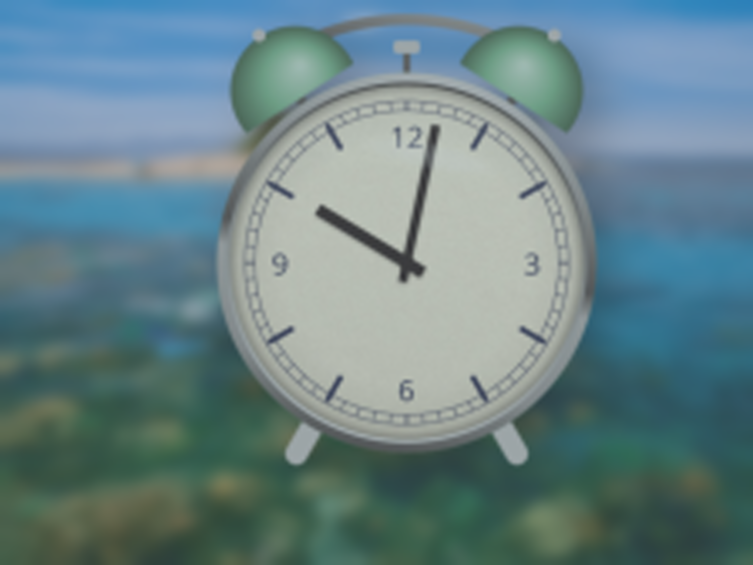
10:02
